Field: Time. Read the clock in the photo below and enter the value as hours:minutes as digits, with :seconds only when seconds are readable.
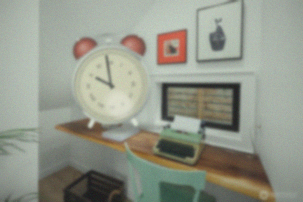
9:59
